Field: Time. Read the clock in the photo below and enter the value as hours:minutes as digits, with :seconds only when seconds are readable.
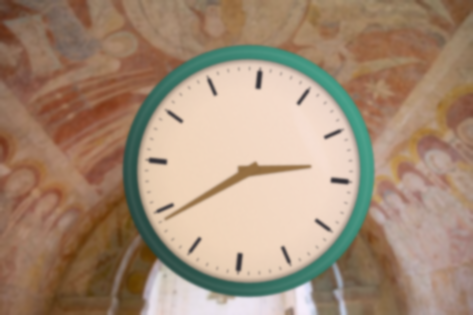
2:39
